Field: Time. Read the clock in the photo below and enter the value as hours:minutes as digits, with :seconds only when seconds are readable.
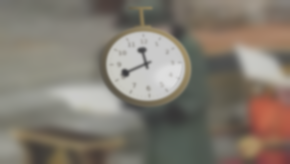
11:41
